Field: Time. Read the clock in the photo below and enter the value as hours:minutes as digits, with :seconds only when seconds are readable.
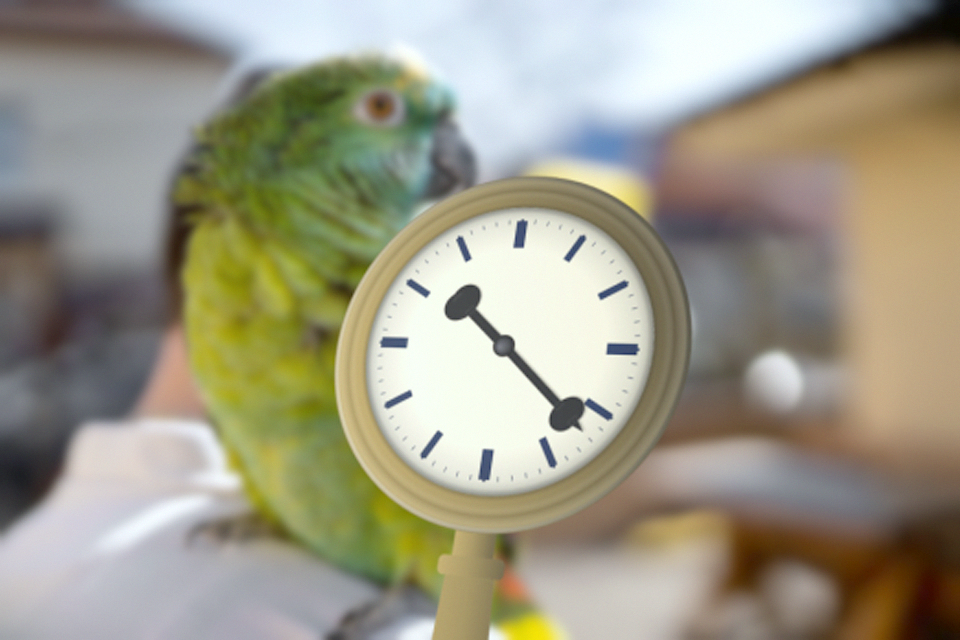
10:22
